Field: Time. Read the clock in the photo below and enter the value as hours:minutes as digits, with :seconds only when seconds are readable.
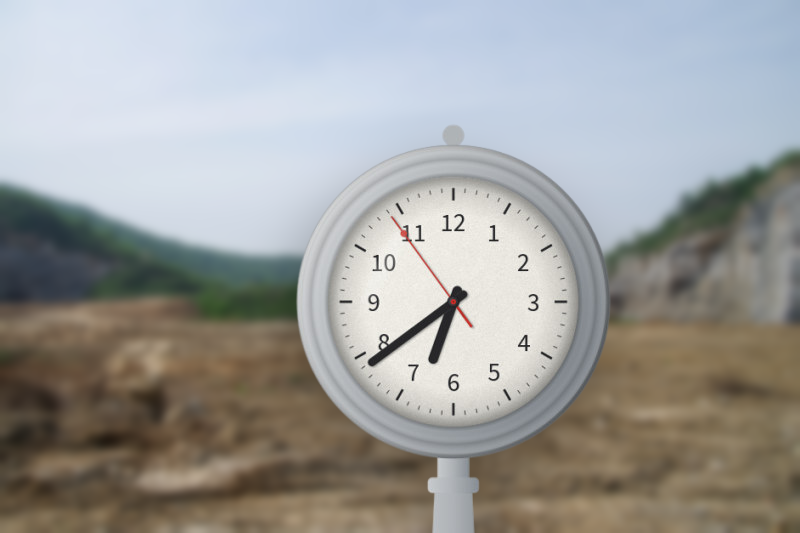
6:38:54
